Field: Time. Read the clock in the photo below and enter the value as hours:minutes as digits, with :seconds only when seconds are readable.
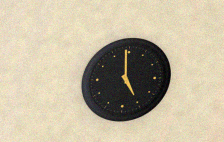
4:59
